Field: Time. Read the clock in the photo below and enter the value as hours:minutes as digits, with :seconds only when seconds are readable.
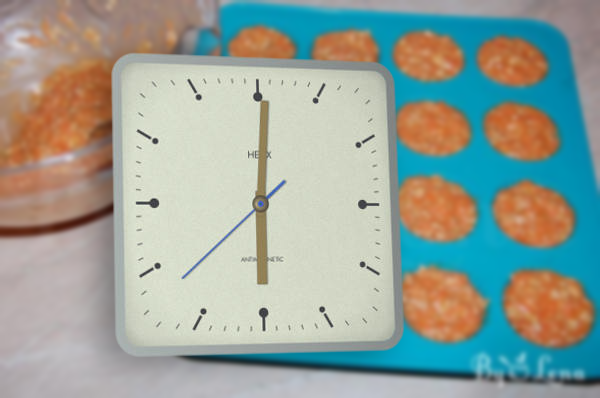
6:00:38
